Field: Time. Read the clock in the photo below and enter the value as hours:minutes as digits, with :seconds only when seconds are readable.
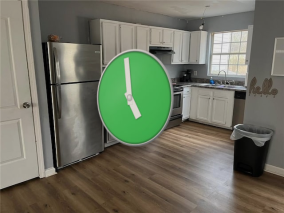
4:59
